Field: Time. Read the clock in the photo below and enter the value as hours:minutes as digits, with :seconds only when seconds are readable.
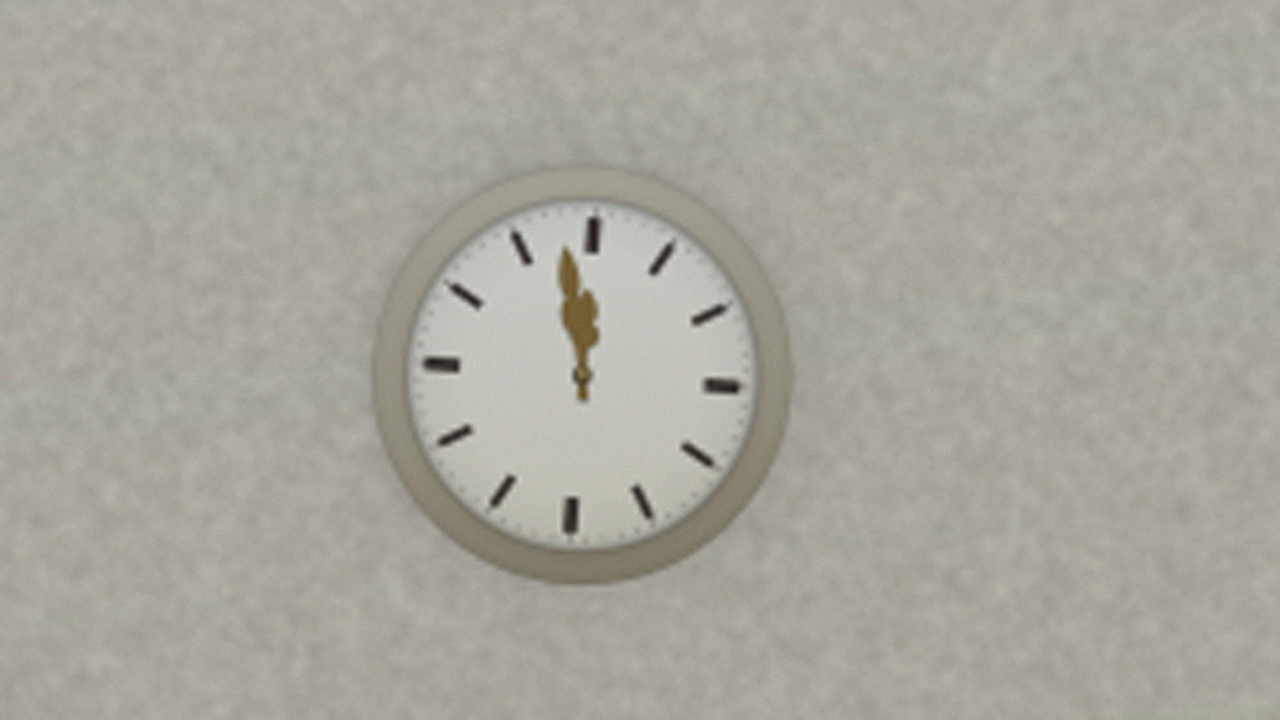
11:58
